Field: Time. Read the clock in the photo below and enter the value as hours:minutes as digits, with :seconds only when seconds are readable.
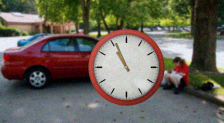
10:56
